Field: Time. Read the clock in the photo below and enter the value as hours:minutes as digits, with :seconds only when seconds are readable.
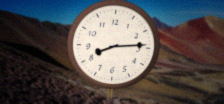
8:14
